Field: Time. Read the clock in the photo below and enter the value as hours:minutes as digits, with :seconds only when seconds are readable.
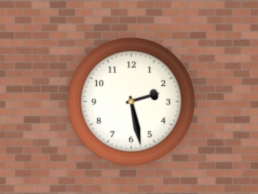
2:28
